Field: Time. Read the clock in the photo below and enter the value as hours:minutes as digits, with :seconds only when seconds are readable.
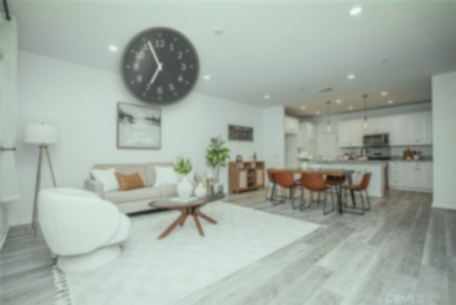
6:56
